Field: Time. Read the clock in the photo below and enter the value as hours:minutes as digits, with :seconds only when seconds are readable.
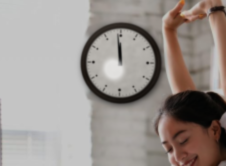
11:59
